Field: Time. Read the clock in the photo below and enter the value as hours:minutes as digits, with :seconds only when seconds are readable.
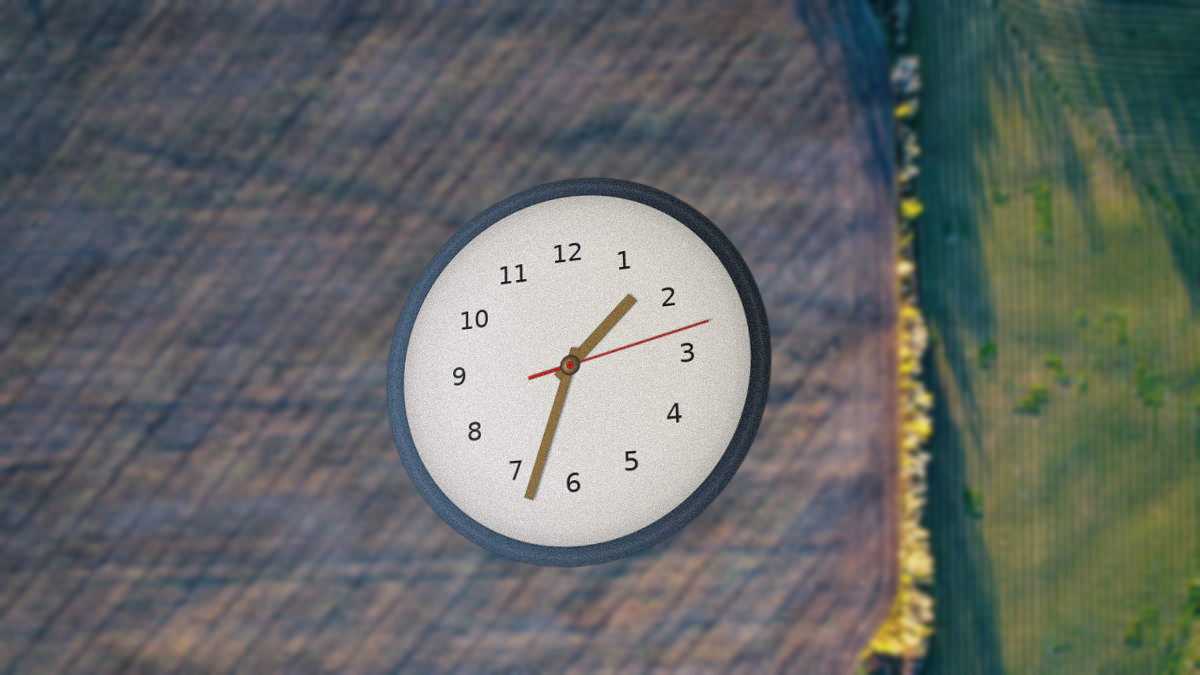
1:33:13
